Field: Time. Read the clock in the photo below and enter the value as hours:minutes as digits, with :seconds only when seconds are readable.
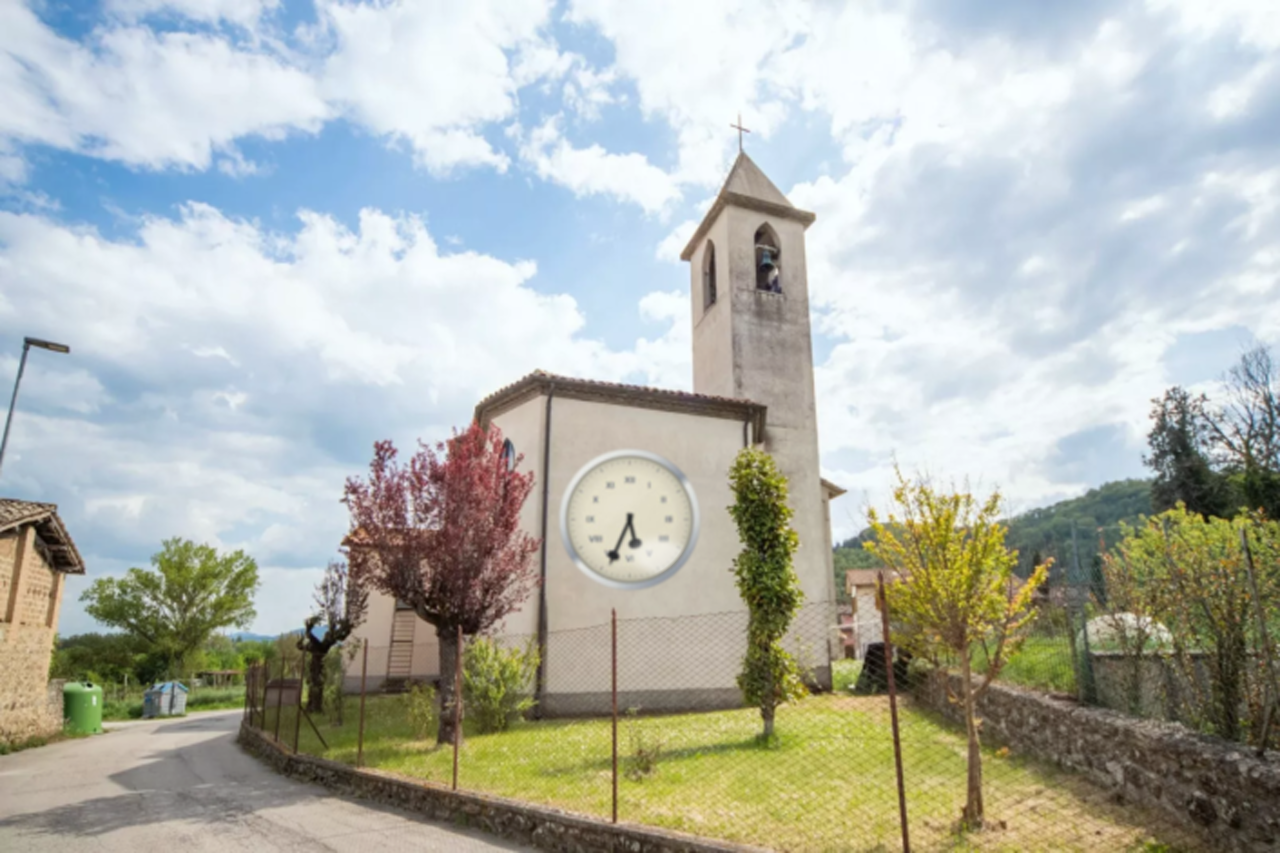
5:34
